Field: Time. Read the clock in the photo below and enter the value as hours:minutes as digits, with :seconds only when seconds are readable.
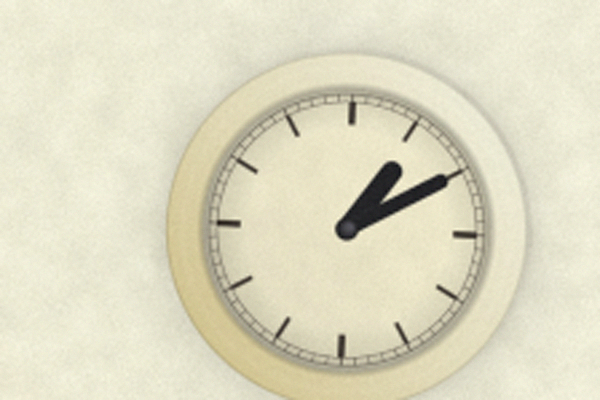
1:10
